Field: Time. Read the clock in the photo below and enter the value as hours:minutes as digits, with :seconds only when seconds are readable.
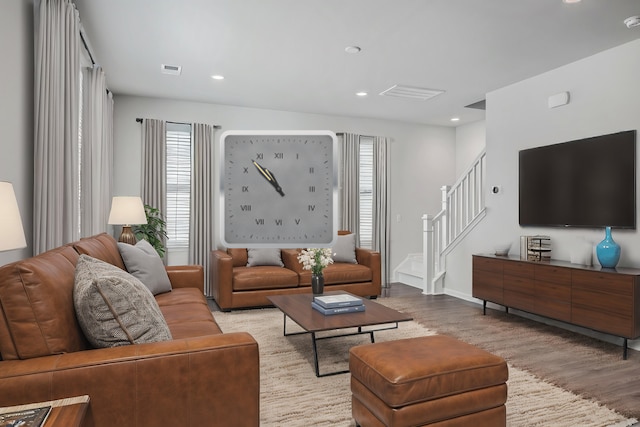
10:53
